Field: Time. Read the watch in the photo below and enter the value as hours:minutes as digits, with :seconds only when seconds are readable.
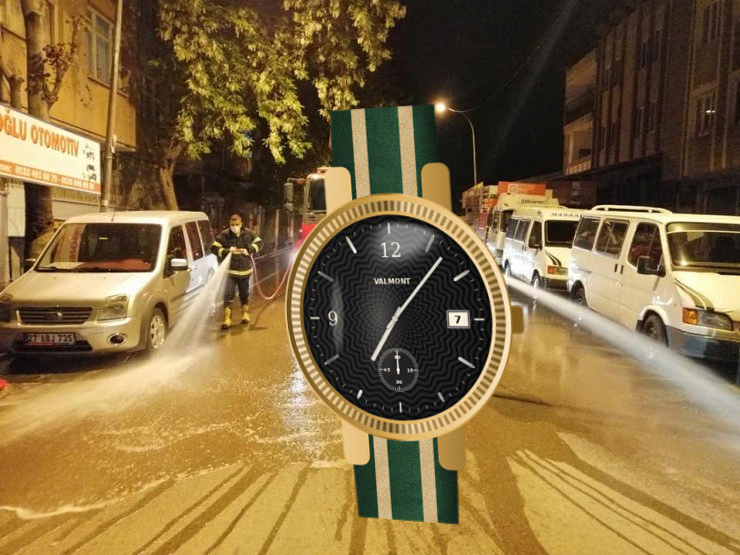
7:07
